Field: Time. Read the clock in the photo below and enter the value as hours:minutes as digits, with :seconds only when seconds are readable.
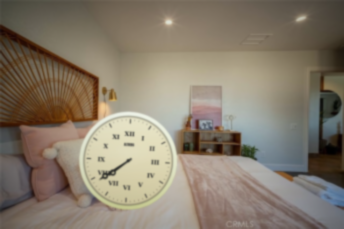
7:39
